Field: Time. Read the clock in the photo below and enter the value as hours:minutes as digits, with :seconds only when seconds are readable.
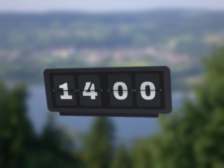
14:00
